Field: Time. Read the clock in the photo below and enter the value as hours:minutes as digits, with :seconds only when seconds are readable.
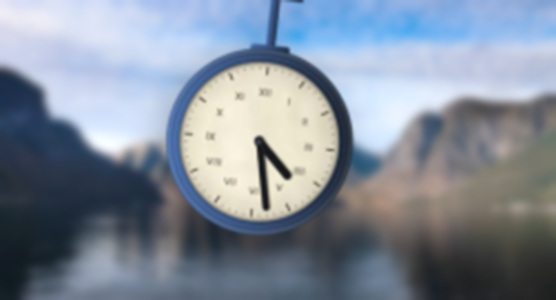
4:28
